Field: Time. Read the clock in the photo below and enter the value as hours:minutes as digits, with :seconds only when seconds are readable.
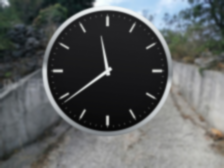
11:39
